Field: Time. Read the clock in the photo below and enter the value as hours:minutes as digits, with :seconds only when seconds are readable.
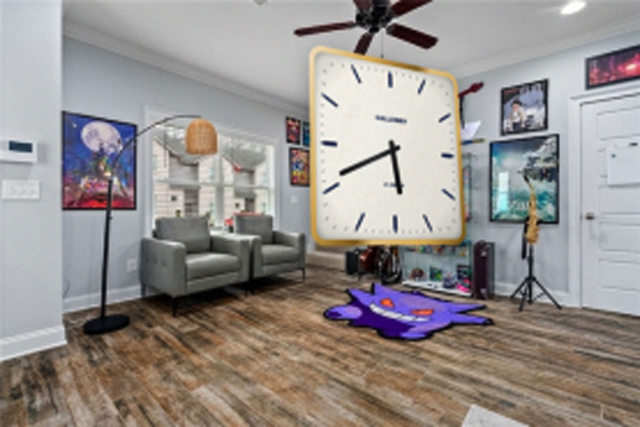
5:41
